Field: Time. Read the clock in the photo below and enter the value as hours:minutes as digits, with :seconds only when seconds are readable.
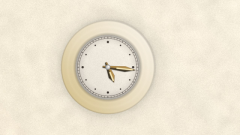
5:16
